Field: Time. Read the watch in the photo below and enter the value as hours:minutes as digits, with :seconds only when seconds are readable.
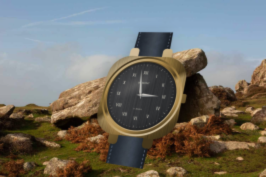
2:58
